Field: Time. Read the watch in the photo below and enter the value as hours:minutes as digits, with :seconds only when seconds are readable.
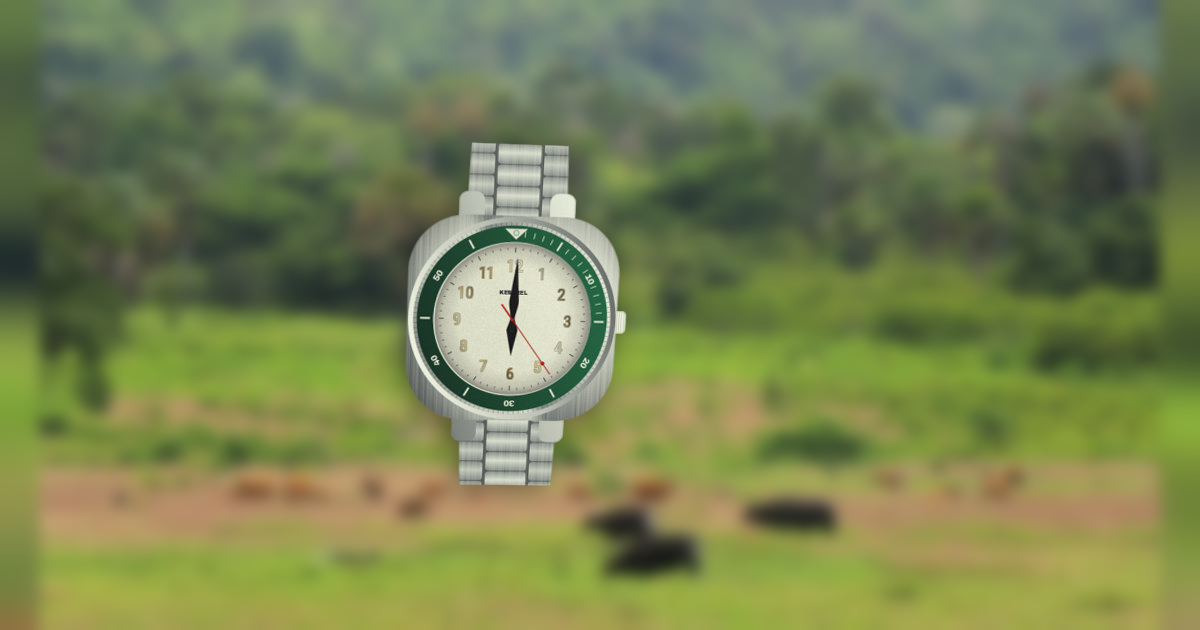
6:00:24
